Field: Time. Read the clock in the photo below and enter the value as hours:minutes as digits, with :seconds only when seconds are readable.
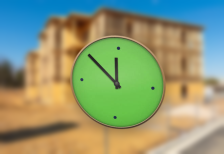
11:52
